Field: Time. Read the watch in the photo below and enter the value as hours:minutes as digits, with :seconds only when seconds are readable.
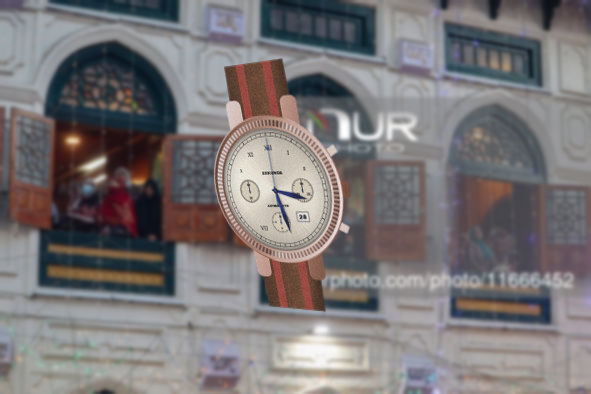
3:28
